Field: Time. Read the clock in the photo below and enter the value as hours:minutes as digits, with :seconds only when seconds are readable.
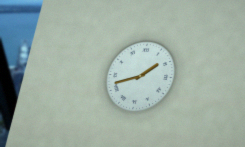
1:42
